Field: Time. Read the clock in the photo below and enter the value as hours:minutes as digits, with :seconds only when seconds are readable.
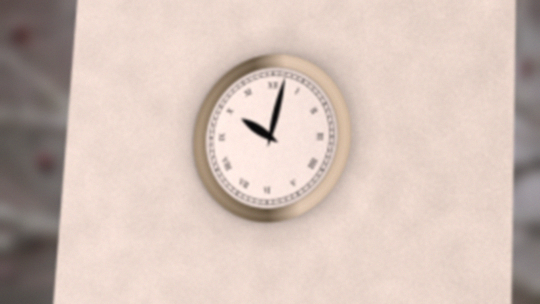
10:02
